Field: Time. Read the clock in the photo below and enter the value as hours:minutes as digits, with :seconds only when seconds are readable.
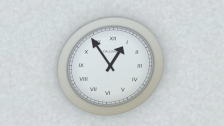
12:54
